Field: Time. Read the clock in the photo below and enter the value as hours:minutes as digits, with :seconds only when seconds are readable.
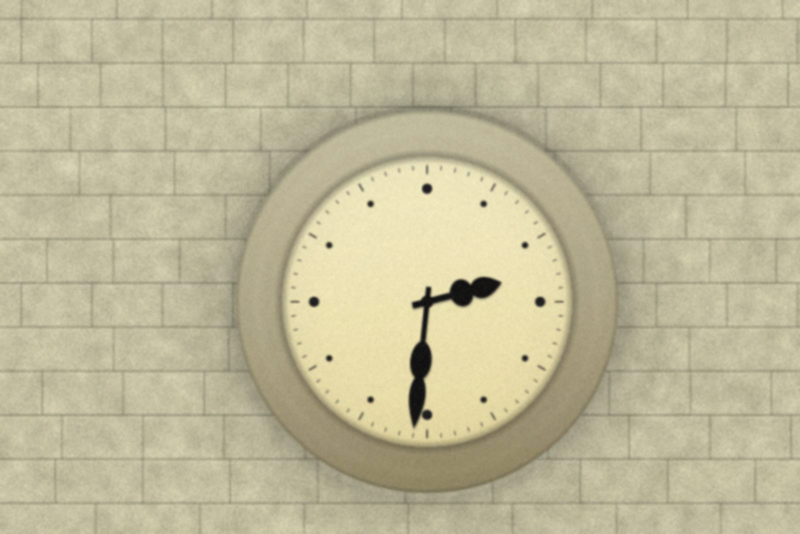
2:31
